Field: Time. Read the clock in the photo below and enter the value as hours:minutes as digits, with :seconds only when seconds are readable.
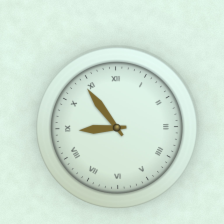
8:54
